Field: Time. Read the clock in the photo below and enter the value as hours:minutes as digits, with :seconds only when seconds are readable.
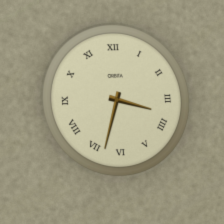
3:33
